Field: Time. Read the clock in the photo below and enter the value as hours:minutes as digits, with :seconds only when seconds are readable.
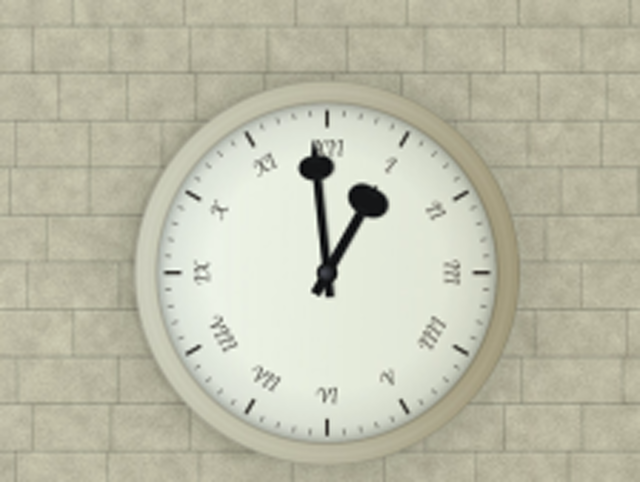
12:59
